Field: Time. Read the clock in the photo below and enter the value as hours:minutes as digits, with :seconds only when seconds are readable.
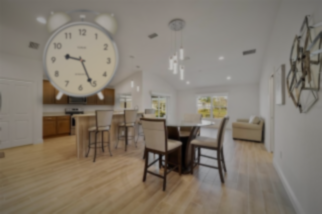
9:26
